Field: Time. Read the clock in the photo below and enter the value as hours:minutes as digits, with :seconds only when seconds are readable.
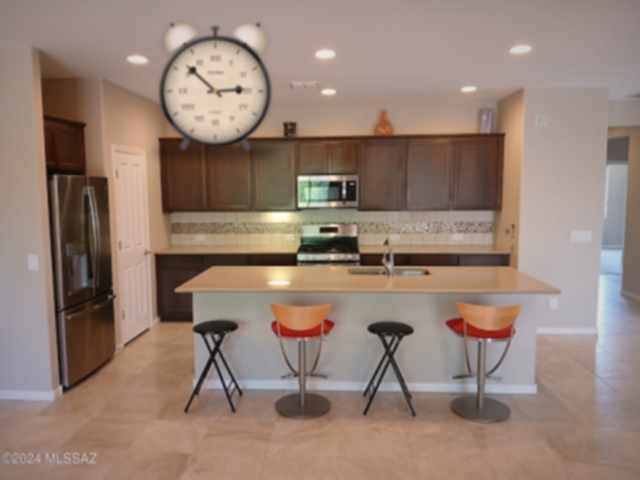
2:52
